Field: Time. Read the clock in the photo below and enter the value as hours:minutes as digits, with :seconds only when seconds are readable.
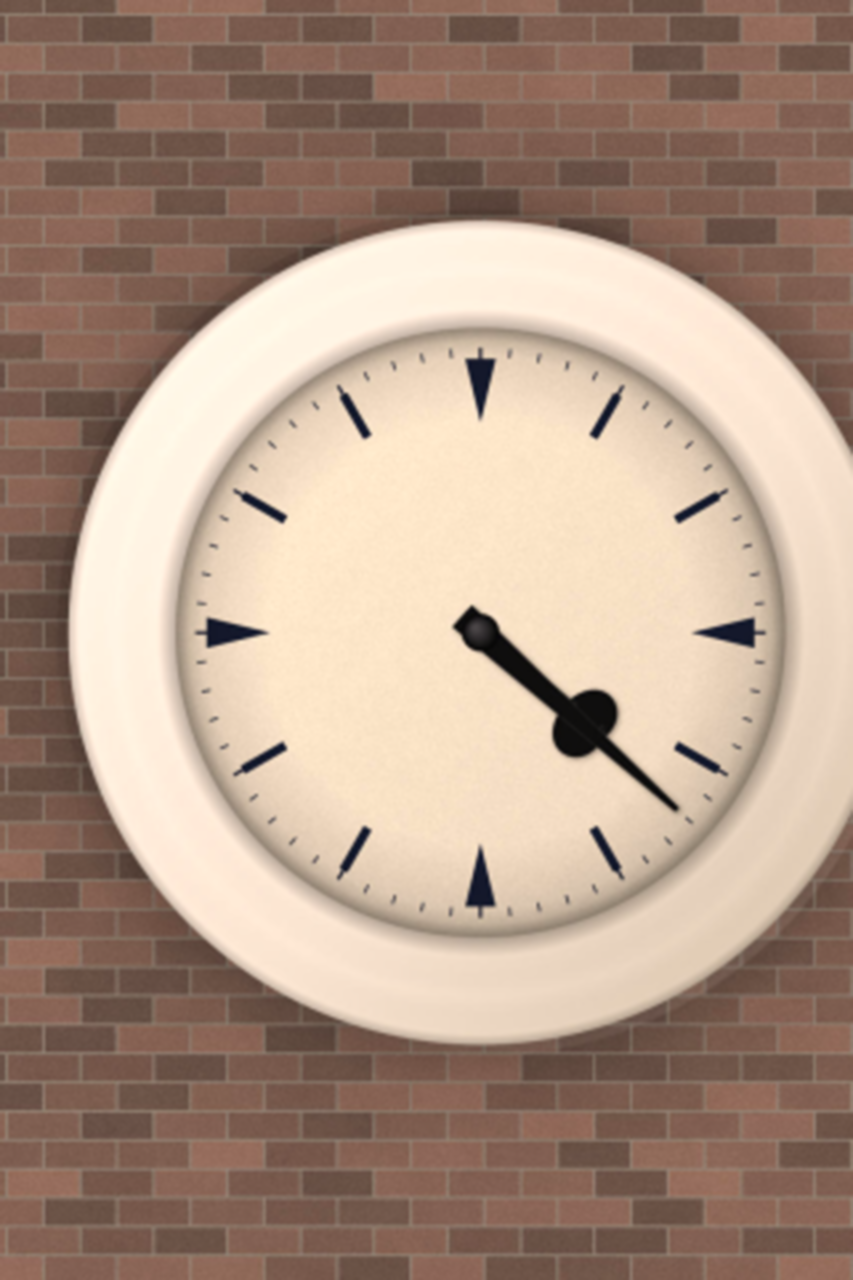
4:22
